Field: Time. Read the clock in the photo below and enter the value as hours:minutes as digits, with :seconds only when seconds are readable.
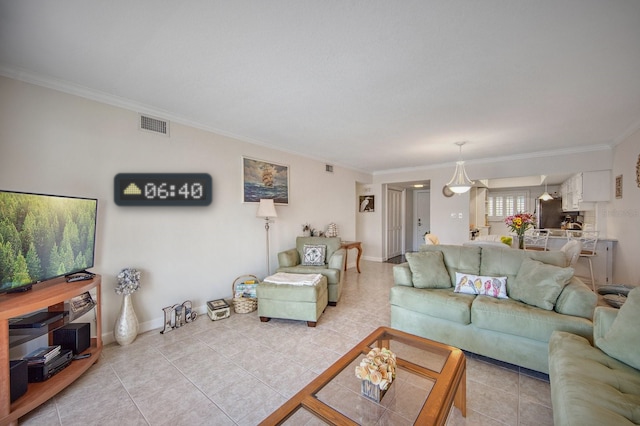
6:40
